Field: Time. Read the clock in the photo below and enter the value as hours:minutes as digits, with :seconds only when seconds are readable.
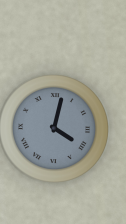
4:02
